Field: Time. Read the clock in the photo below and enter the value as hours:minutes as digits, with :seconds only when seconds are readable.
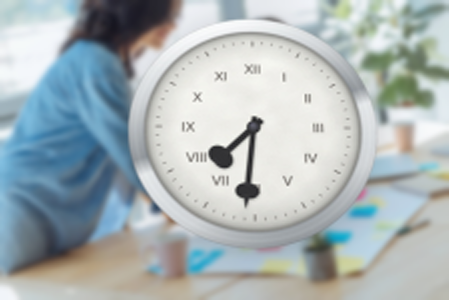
7:31
